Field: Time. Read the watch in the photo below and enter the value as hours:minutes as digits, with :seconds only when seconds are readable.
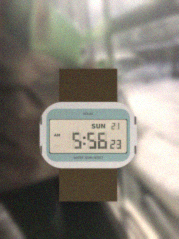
5:56:23
